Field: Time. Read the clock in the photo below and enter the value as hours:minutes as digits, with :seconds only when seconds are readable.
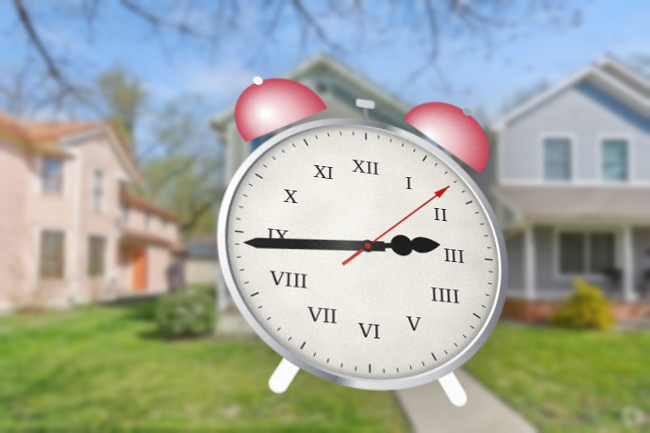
2:44:08
